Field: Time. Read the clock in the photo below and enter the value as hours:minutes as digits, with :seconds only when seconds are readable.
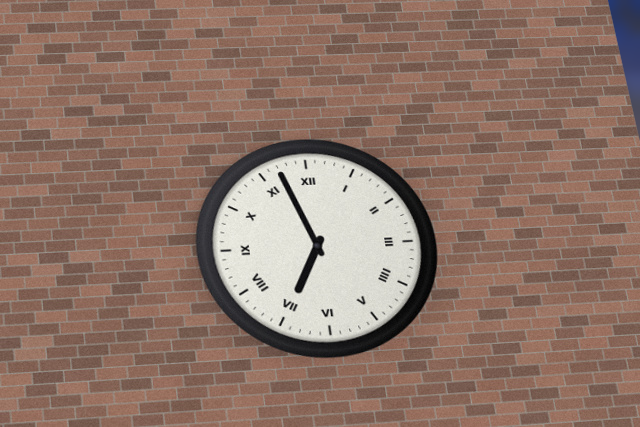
6:57
